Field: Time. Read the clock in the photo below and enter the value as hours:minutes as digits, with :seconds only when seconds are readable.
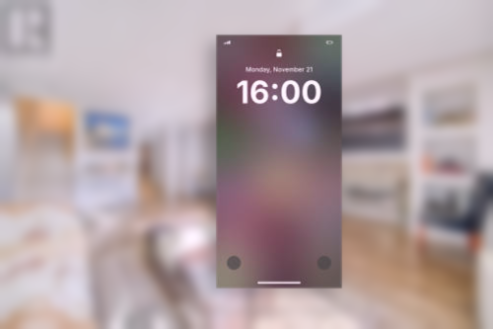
16:00
